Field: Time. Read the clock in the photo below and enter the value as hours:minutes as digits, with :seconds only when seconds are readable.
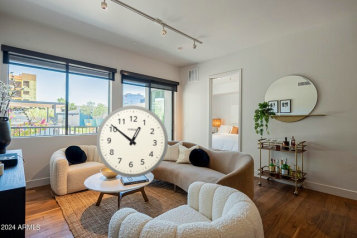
12:51
